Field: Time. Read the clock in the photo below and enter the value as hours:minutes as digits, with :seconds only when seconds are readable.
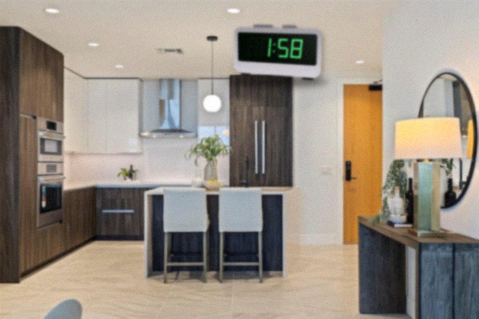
1:58
